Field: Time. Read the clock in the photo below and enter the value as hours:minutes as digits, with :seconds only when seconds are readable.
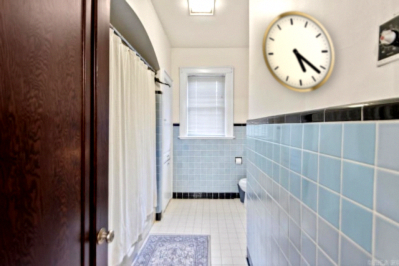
5:22
